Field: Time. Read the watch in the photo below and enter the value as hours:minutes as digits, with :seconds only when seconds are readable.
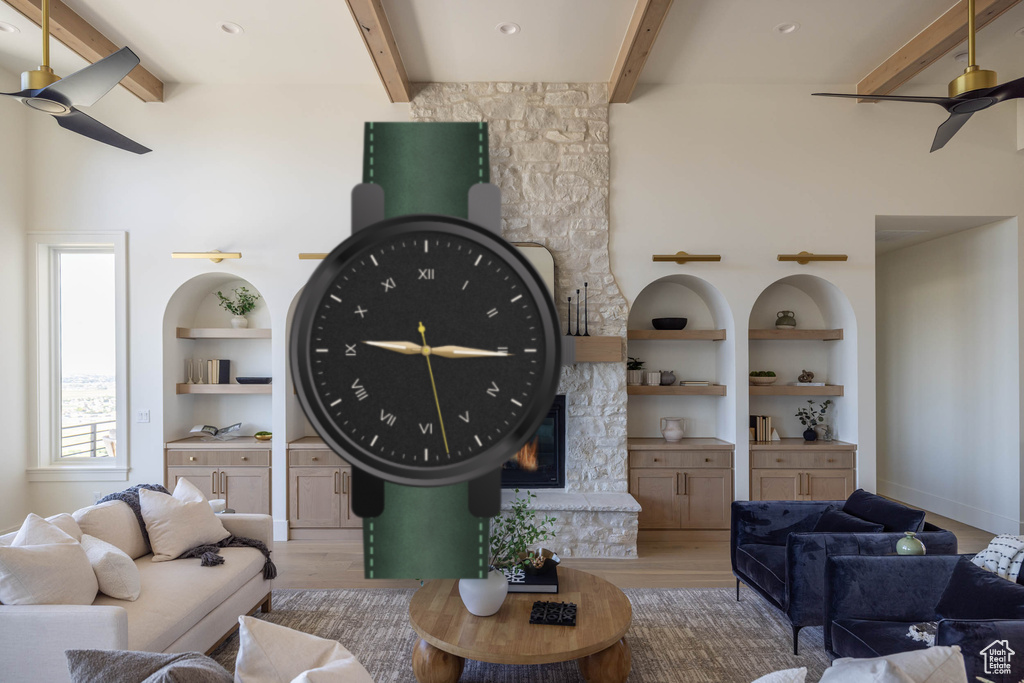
9:15:28
